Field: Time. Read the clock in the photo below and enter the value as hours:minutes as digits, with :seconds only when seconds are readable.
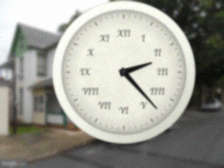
2:23
